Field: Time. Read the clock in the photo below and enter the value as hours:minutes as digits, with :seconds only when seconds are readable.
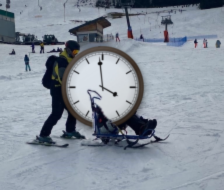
3:59
